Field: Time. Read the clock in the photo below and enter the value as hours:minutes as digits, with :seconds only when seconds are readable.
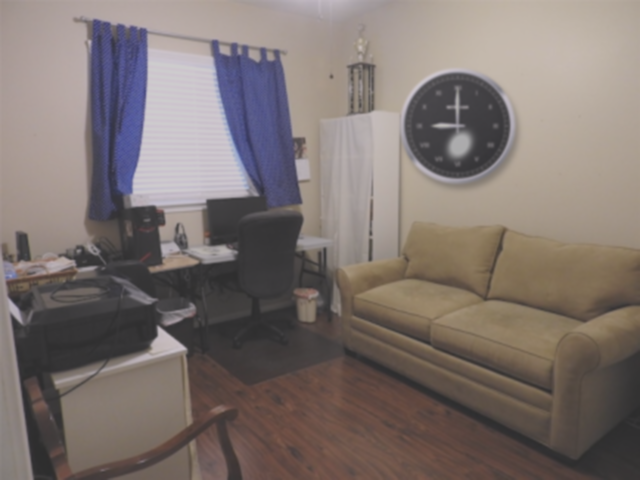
9:00
